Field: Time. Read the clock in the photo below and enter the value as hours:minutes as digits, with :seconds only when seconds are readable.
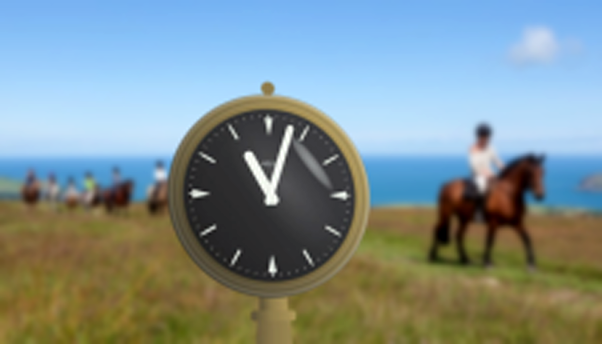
11:03
